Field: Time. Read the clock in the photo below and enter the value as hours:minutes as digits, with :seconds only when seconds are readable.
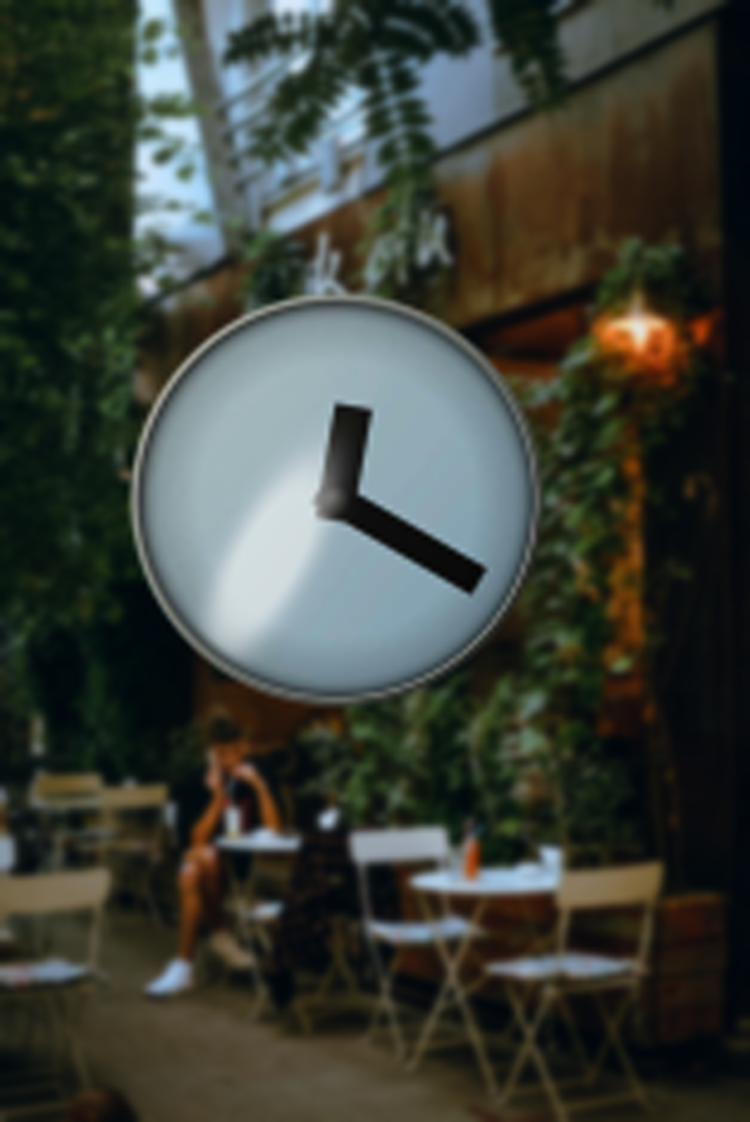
12:20
